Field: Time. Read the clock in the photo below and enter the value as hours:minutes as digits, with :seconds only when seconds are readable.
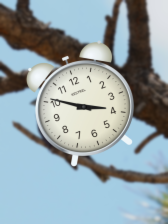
3:51
